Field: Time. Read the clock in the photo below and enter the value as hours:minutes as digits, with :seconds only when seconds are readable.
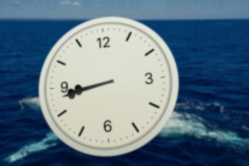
8:43
